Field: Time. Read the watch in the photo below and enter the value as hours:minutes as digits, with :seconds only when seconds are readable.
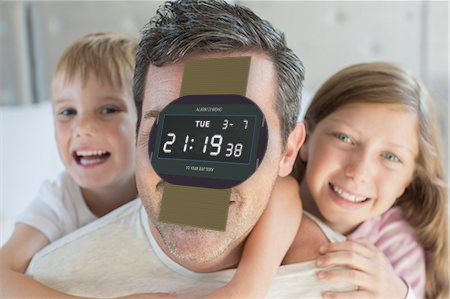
21:19:38
